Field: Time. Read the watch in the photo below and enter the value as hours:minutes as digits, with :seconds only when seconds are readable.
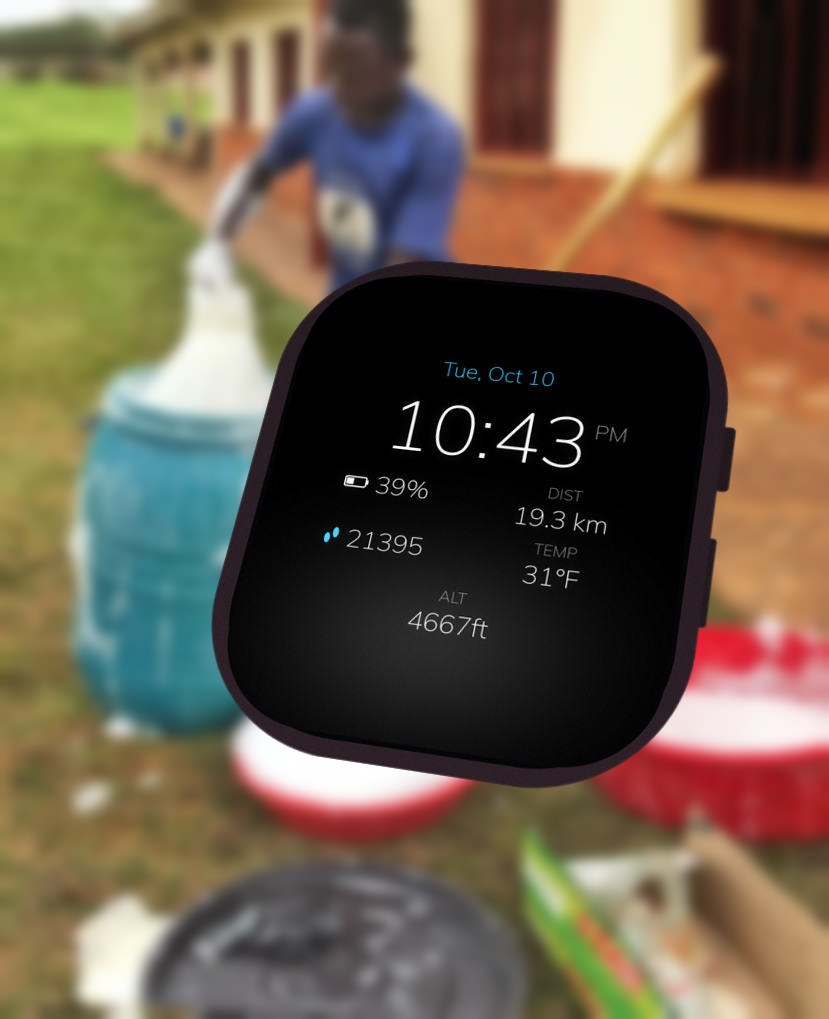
10:43
